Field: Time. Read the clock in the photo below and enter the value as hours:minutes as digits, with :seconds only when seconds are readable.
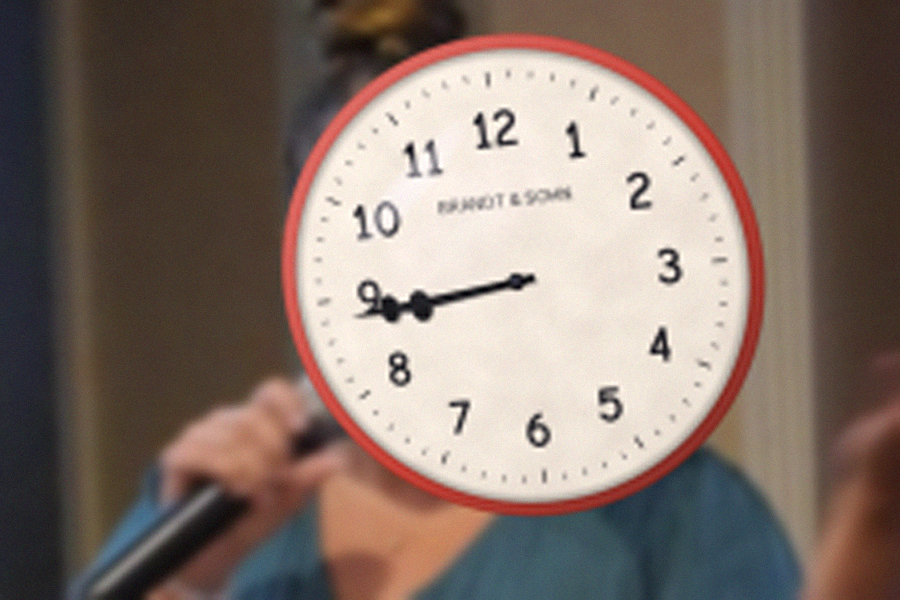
8:44
